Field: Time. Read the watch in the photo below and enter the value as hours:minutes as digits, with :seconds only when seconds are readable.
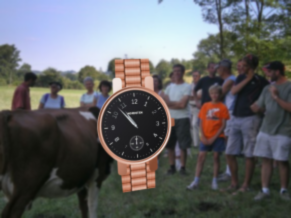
10:53
